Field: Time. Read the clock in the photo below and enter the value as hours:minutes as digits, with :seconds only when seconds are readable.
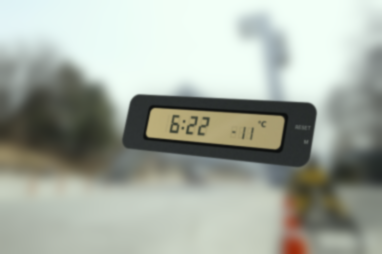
6:22
